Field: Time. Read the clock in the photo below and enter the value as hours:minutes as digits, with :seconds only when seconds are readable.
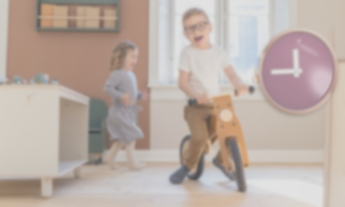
11:44
